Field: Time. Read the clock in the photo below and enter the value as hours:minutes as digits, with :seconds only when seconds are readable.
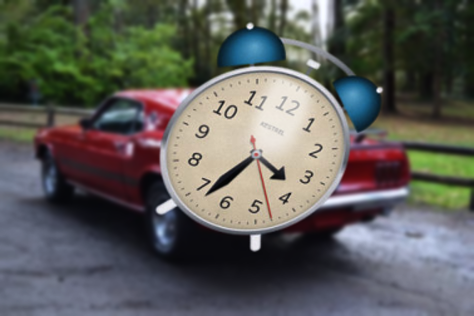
3:33:23
